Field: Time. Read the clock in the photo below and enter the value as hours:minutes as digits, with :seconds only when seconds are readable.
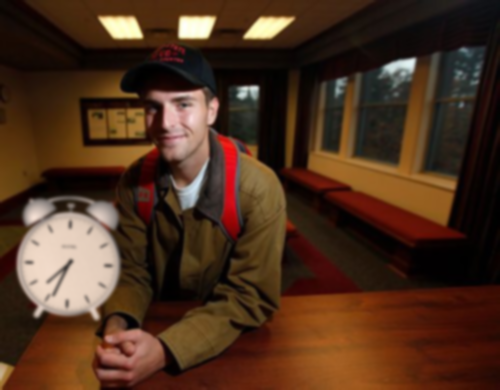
7:34
